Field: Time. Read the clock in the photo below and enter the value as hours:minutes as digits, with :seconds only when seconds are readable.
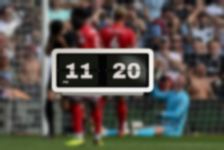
11:20
